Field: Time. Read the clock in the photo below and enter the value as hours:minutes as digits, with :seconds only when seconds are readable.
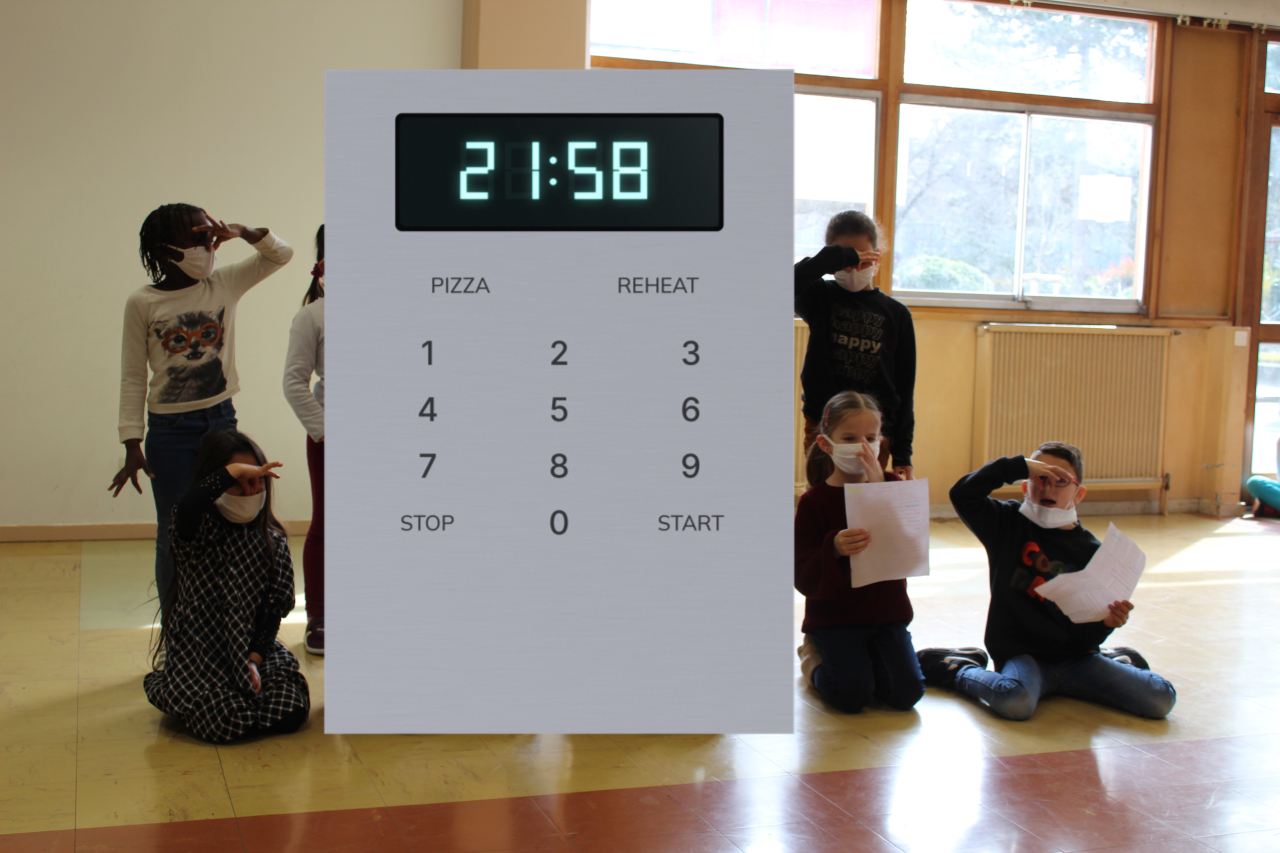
21:58
